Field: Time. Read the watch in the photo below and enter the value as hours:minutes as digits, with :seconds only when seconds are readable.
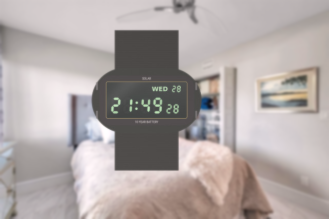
21:49:28
